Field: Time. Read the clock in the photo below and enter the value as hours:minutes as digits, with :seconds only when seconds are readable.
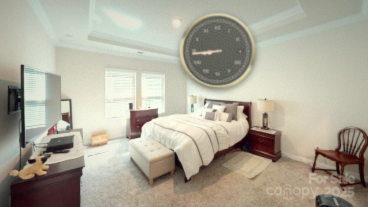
8:44
